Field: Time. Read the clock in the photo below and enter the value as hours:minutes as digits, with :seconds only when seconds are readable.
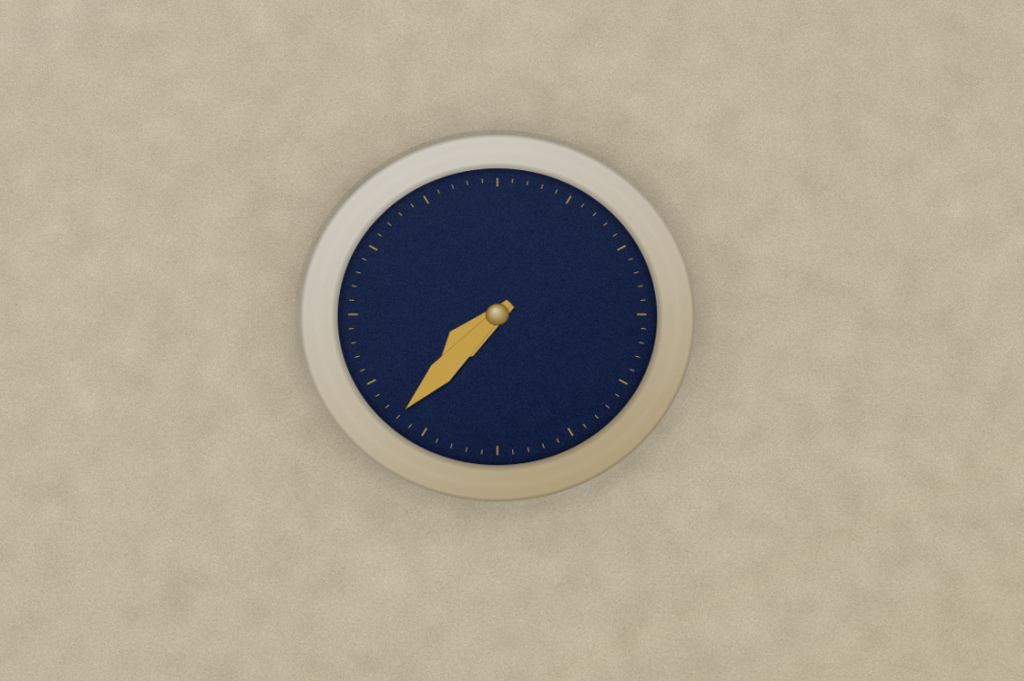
7:37
